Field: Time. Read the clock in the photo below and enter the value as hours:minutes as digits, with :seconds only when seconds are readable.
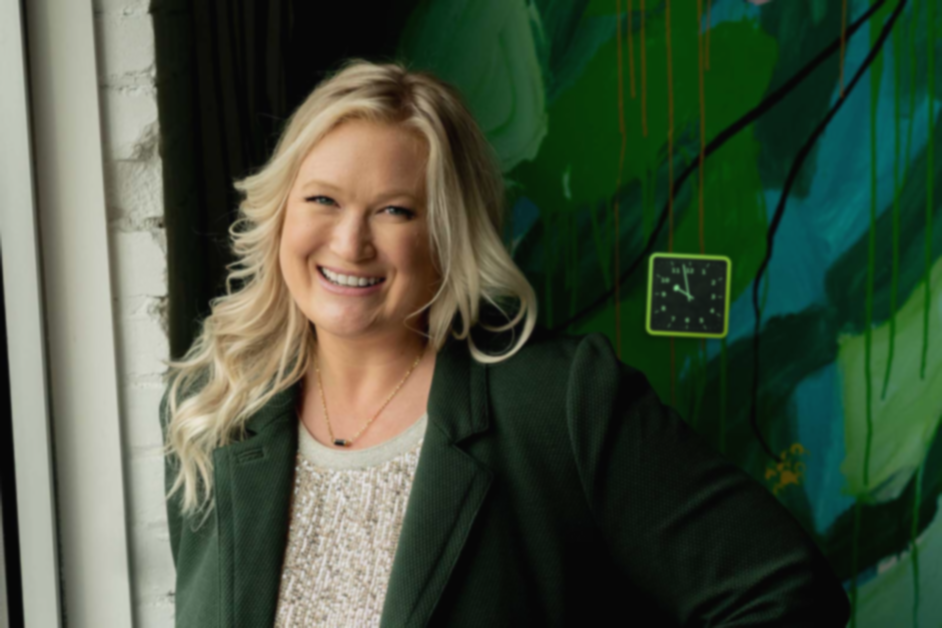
9:58
